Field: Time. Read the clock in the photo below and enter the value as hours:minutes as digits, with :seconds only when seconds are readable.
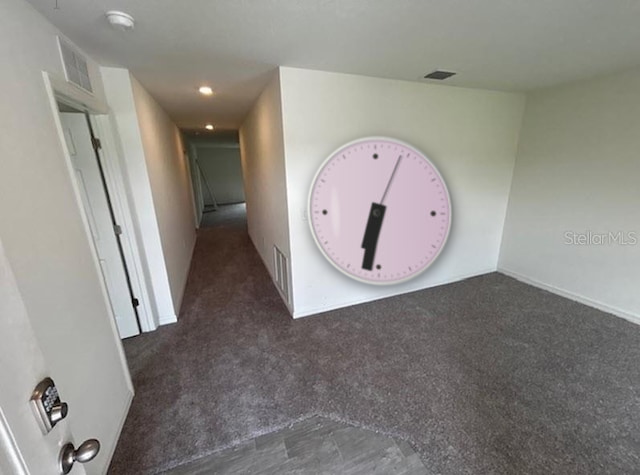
6:32:04
